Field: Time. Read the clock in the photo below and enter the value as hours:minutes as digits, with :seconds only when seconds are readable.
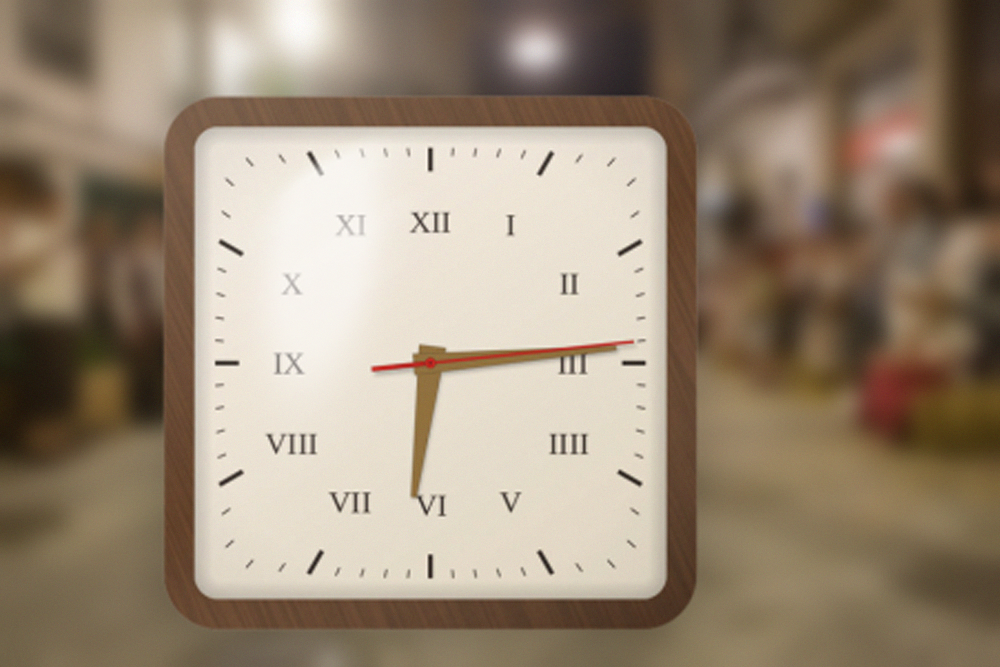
6:14:14
